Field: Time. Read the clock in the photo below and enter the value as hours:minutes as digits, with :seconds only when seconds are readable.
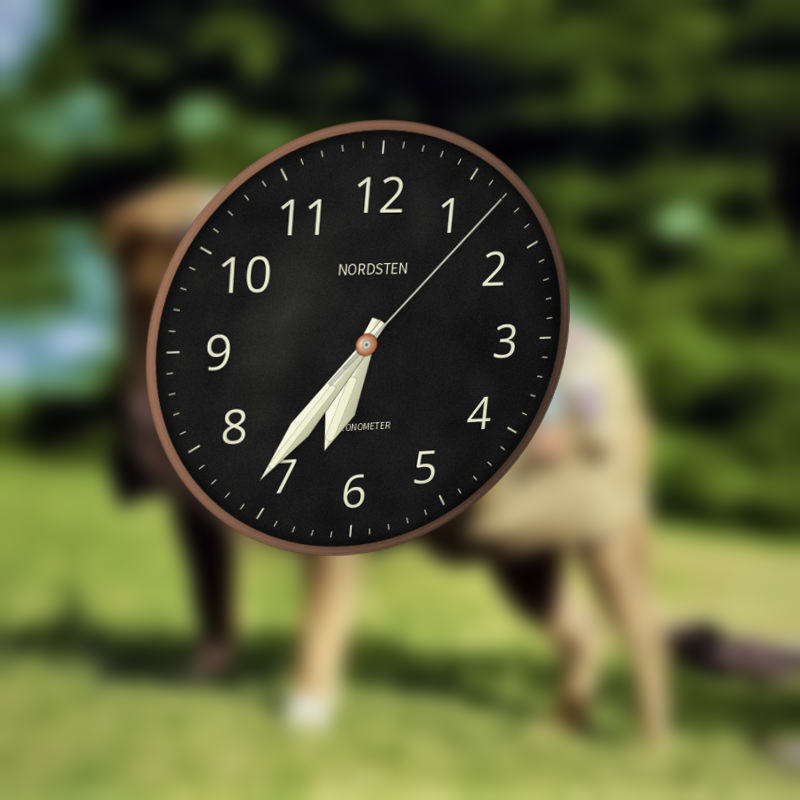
6:36:07
